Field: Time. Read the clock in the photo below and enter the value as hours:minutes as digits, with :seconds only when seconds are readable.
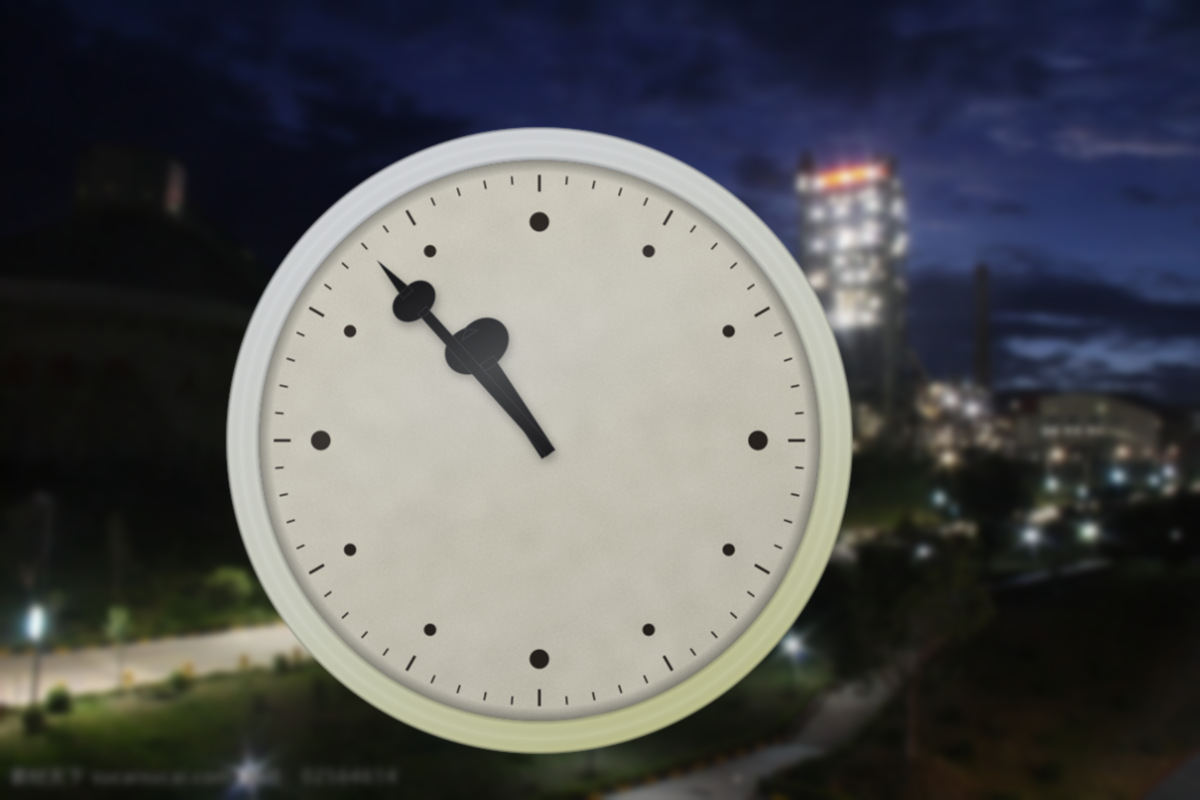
10:53
